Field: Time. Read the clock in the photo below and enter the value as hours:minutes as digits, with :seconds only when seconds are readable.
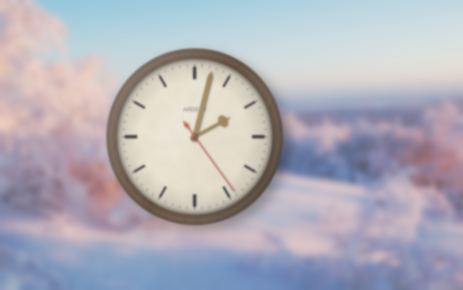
2:02:24
